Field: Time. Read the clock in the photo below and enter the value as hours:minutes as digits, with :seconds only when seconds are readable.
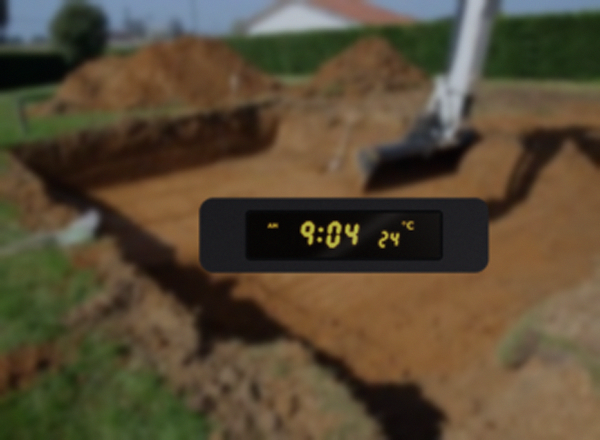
9:04
